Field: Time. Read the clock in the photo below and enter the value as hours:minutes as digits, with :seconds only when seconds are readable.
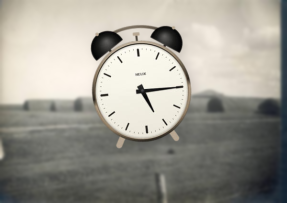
5:15
